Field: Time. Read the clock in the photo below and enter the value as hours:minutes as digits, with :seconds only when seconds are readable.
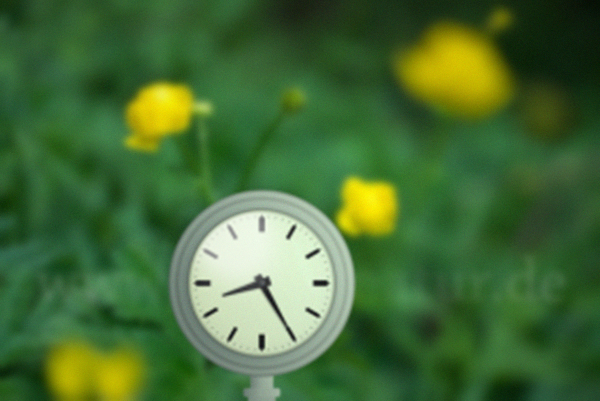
8:25
